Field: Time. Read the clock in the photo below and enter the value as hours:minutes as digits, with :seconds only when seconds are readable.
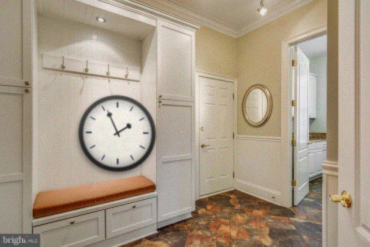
1:56
